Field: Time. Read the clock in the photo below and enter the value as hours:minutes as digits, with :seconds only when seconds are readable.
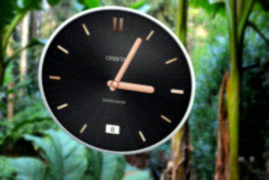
3:04
